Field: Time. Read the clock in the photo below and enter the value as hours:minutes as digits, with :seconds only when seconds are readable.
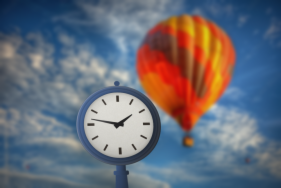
1:47
